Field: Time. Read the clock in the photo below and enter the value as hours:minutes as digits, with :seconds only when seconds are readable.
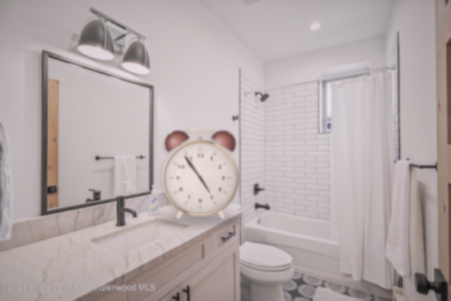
4:54
